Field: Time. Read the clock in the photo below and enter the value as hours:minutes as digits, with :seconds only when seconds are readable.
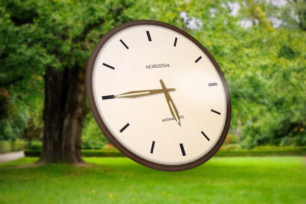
5:45
